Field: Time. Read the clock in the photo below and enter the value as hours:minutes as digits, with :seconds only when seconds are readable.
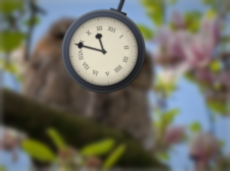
10:44
